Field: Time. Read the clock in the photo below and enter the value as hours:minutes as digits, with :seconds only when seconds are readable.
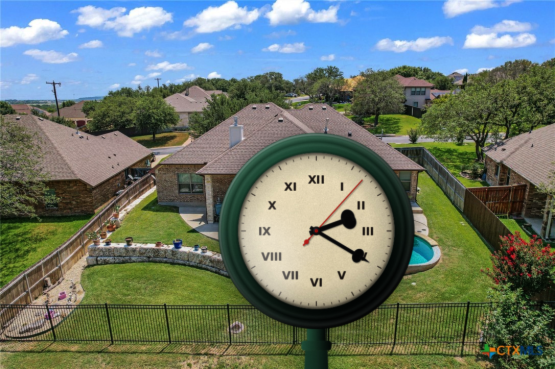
2:20:07
